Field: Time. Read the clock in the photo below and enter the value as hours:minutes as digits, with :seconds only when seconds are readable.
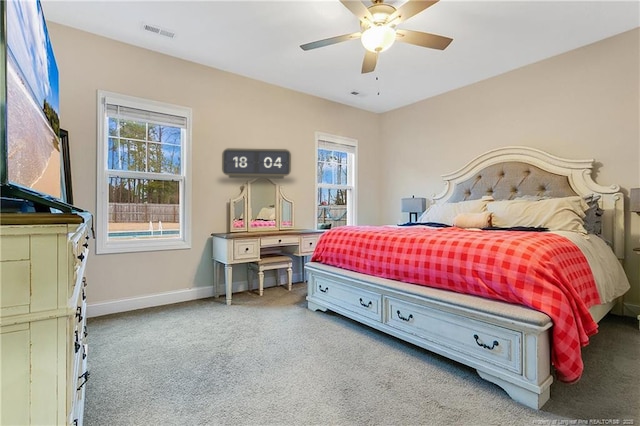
18:04
